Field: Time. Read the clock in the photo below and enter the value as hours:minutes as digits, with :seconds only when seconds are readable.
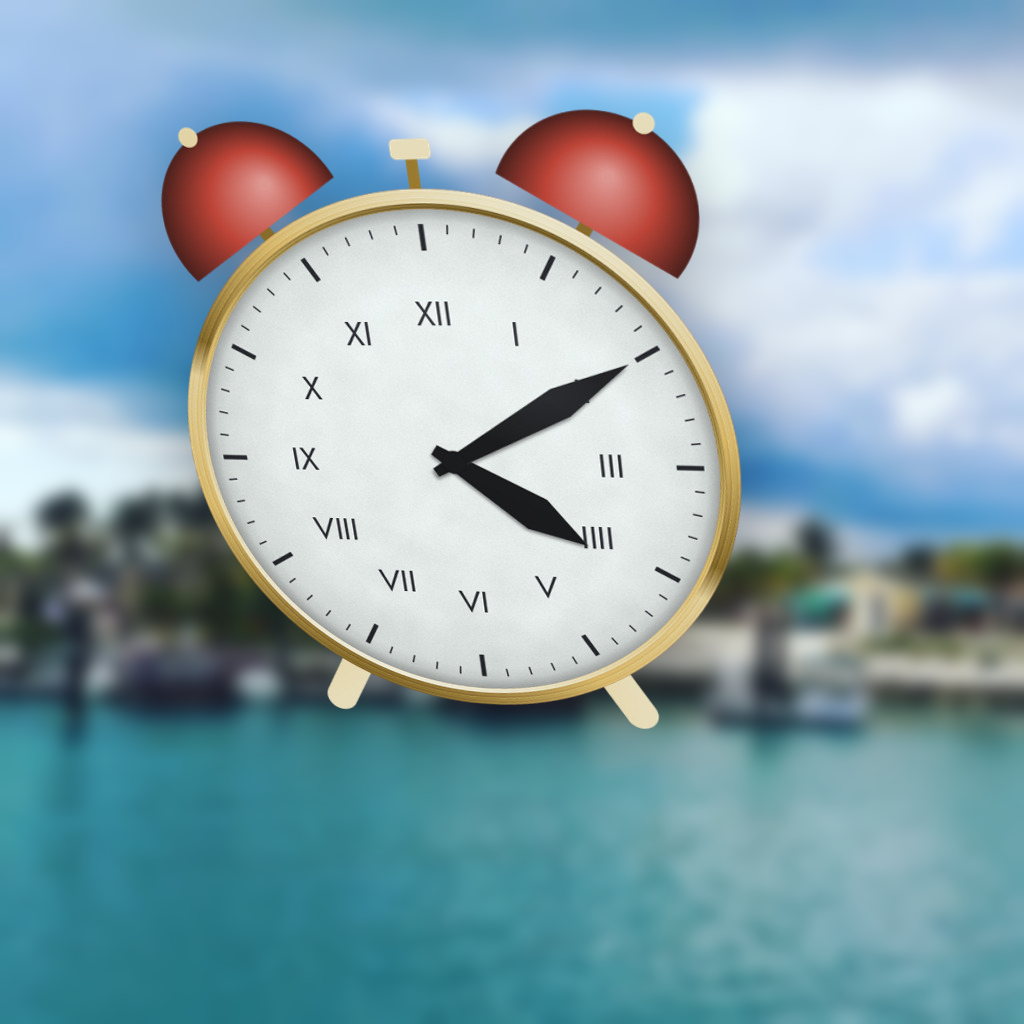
4:10
